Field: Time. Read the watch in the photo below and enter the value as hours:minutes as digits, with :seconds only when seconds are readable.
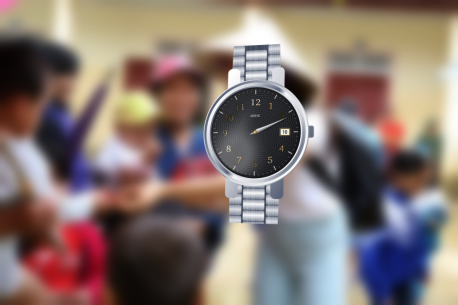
2:11
